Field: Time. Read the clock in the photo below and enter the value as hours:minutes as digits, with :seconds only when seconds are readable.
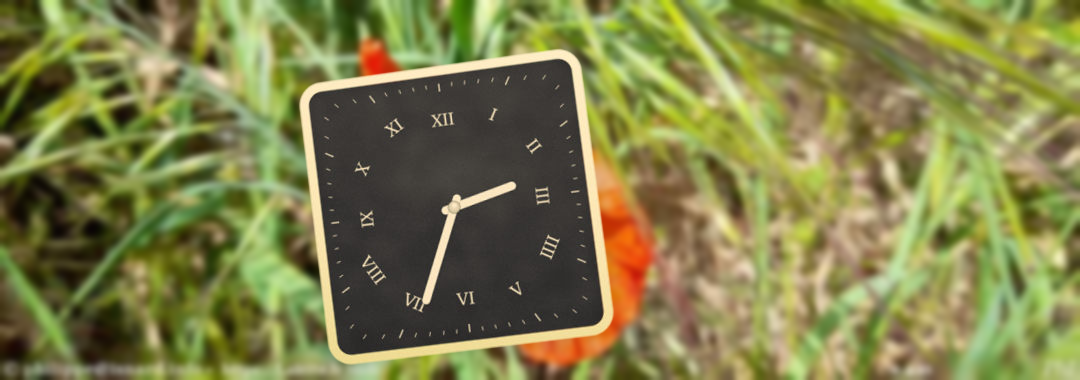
2:34
